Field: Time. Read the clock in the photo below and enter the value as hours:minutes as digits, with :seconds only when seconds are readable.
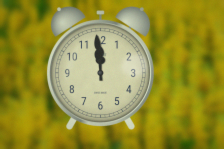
11:59
